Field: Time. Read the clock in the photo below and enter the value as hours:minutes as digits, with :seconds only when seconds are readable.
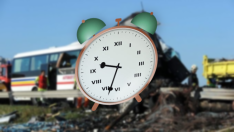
9:33
